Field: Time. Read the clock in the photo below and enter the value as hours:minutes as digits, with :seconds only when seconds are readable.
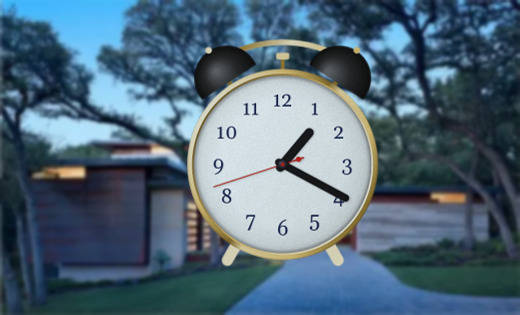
1:19:42
